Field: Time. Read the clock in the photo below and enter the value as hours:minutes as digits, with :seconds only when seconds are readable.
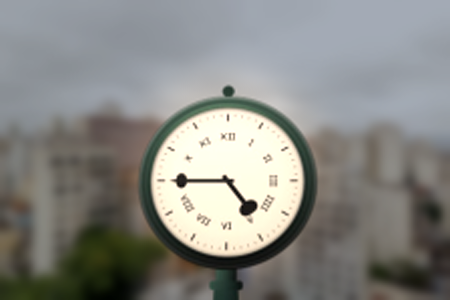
4:45
